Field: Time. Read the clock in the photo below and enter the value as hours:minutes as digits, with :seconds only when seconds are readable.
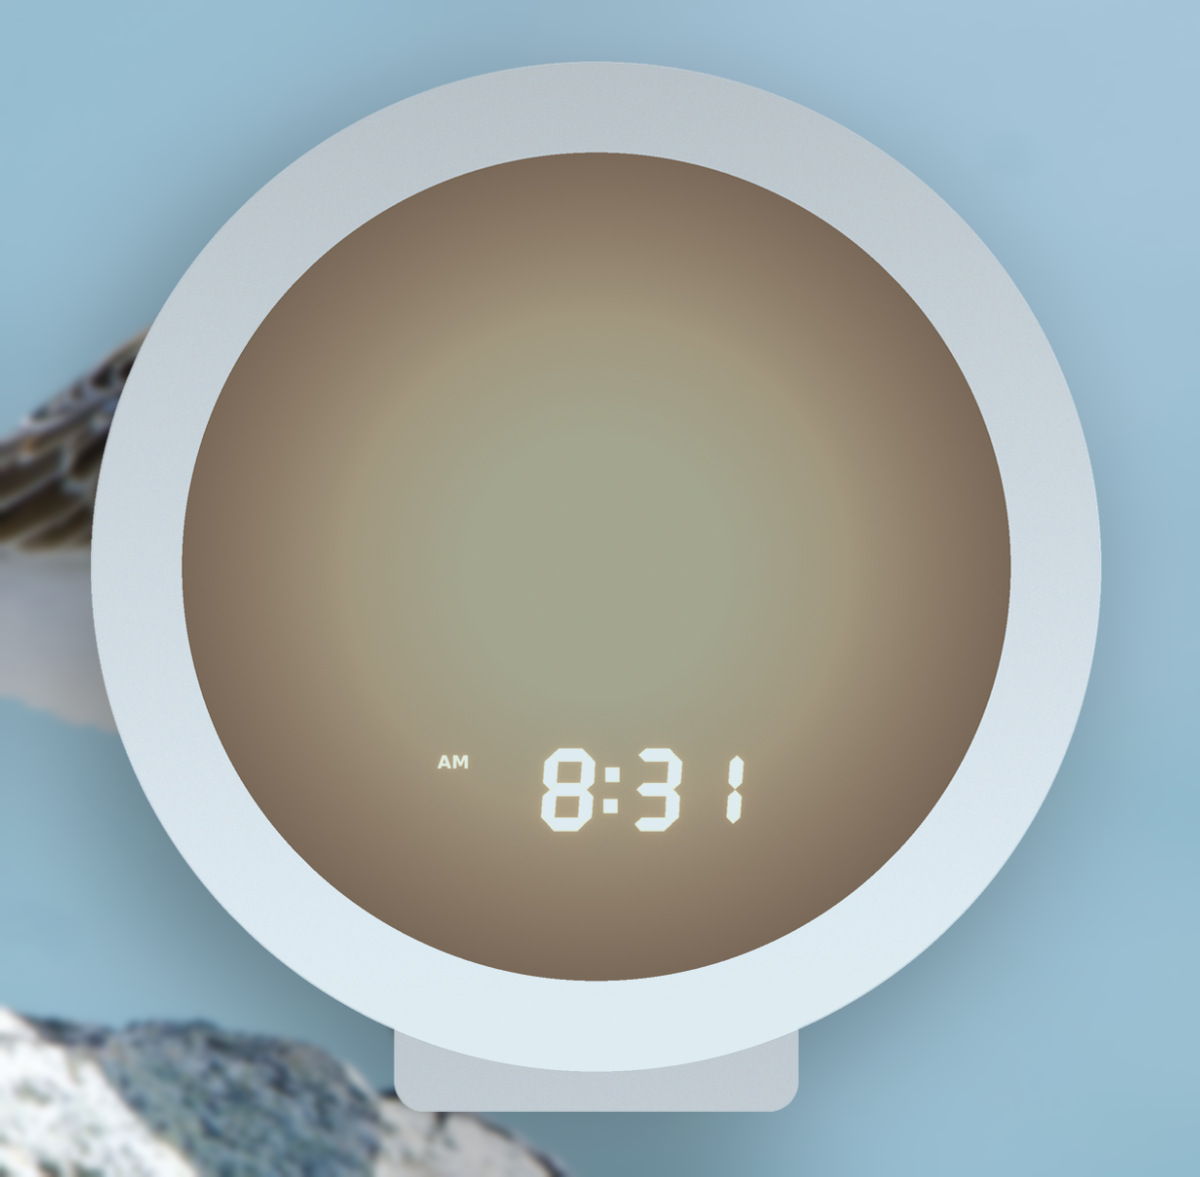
8:31
